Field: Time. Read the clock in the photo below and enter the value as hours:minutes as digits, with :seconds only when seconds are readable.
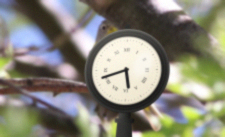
5:42
